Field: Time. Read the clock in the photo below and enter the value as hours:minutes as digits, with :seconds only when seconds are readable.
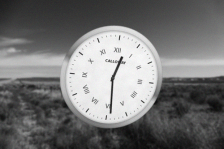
12:29
